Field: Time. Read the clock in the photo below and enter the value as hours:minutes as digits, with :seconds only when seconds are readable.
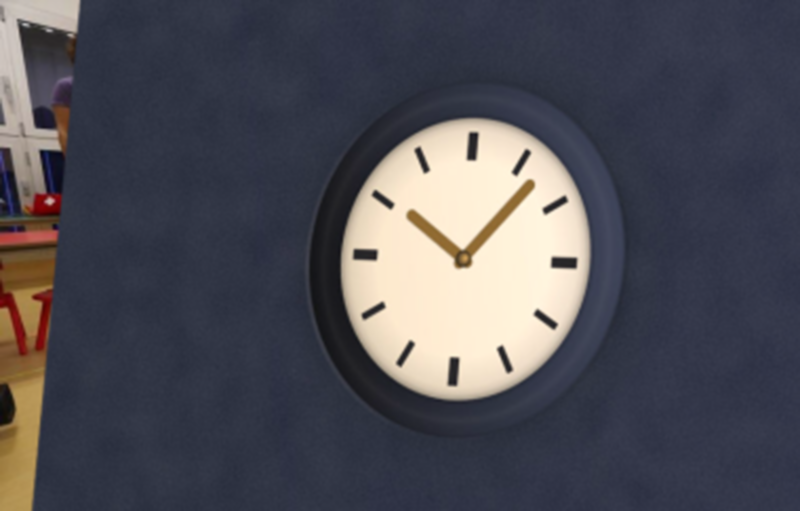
10:07
